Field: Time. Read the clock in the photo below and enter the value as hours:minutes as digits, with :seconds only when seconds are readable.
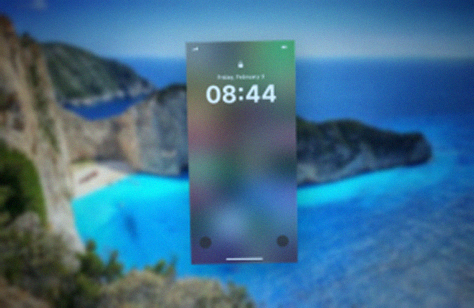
8:44
